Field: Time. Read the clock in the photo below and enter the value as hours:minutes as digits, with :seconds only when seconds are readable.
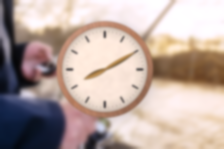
8:10
